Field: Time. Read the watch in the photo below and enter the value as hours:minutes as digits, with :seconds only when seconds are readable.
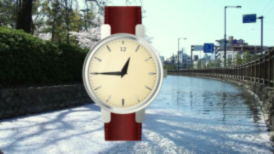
12:45
